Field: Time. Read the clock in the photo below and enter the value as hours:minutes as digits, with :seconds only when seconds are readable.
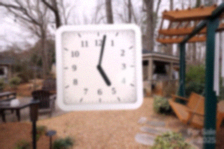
5:02
